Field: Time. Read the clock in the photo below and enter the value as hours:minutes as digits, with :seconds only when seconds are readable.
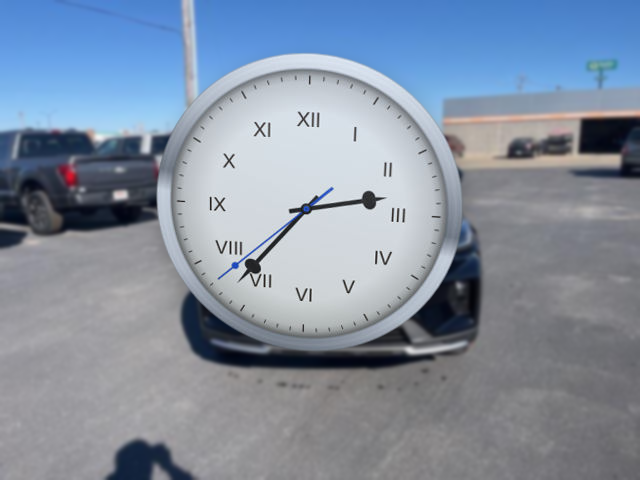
2:36:38
